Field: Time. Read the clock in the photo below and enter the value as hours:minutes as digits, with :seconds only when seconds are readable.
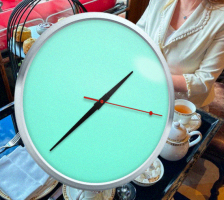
1:38:17
